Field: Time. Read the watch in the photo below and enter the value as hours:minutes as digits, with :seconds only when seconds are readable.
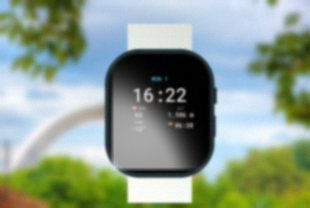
16:22
